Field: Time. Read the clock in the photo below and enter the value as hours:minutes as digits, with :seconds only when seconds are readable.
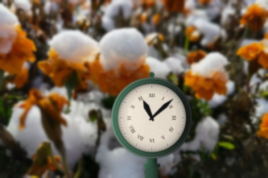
11:08
